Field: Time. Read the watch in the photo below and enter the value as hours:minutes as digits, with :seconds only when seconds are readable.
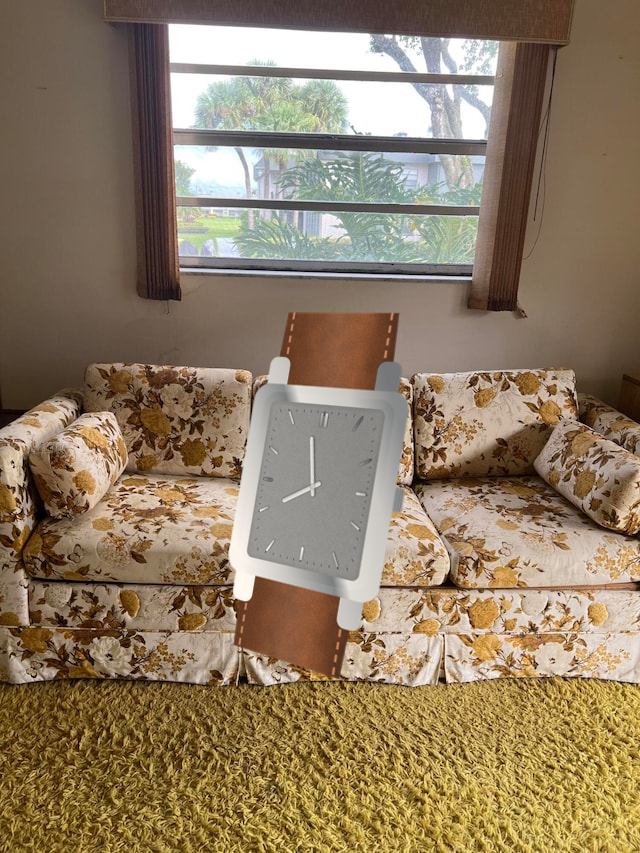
7:58
